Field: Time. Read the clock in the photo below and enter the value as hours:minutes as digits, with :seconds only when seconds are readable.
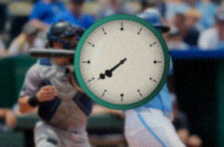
7:39
